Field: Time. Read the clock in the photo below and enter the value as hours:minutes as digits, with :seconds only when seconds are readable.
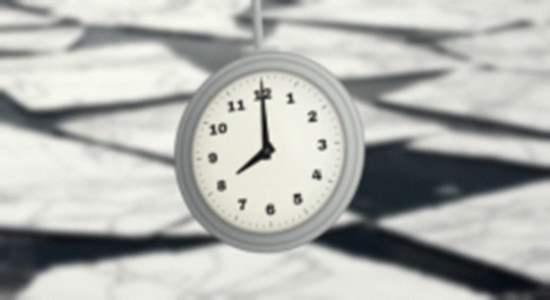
8:00
